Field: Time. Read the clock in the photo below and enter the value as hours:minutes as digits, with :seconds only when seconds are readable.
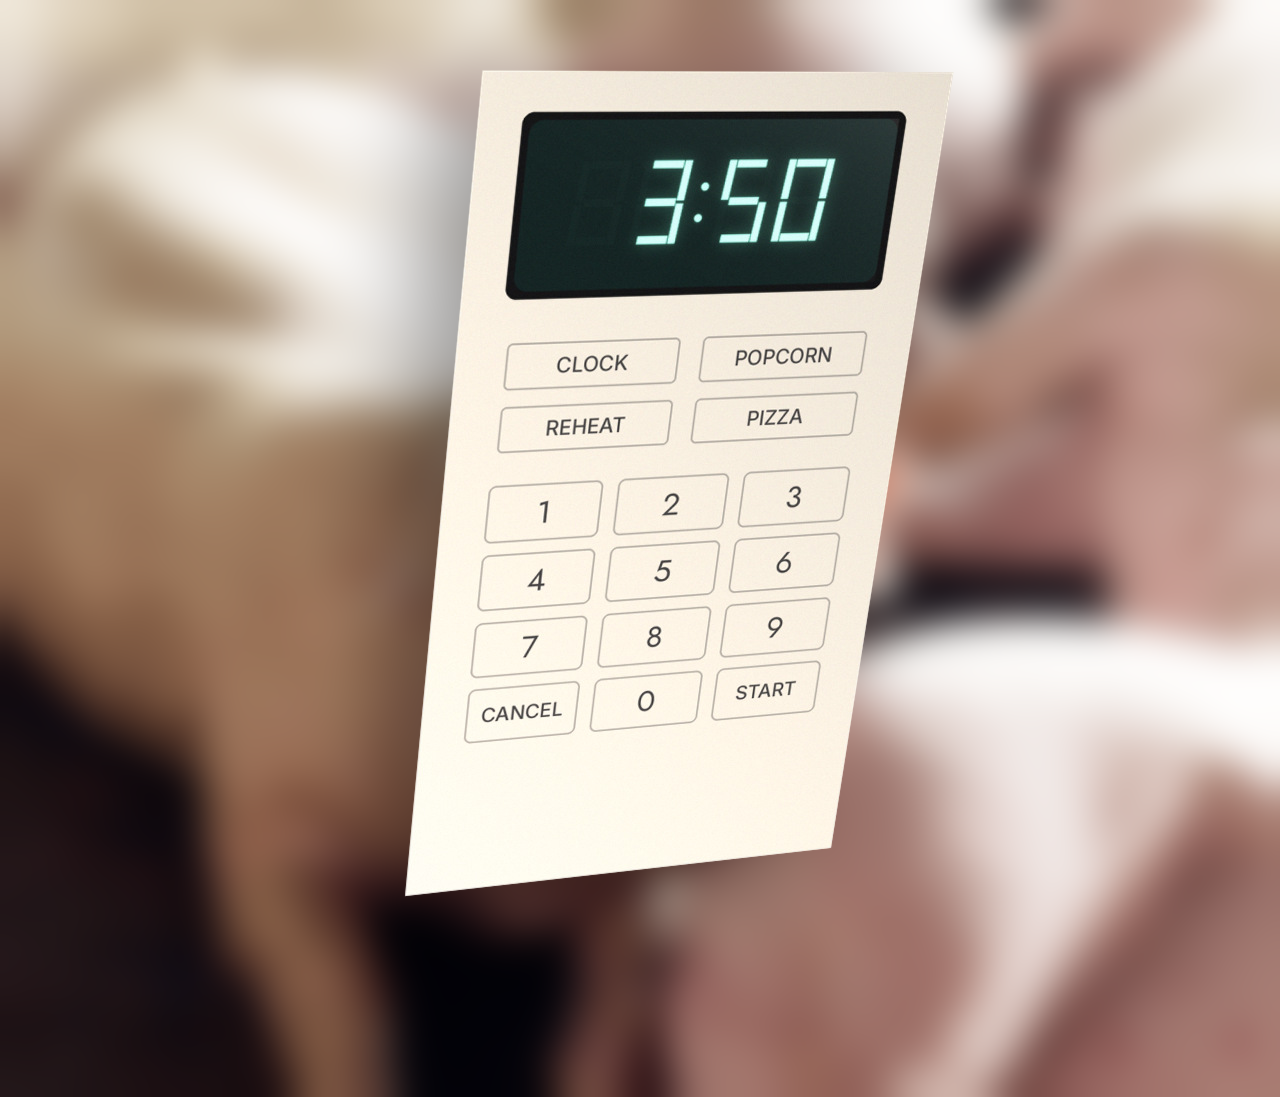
3:50
